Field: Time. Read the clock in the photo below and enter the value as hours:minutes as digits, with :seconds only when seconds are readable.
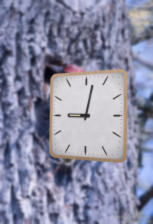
9:02
